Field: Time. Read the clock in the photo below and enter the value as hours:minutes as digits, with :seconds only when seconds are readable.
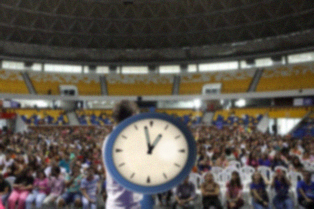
12:58
